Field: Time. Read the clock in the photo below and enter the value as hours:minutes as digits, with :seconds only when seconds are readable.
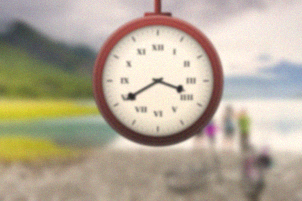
3:40
